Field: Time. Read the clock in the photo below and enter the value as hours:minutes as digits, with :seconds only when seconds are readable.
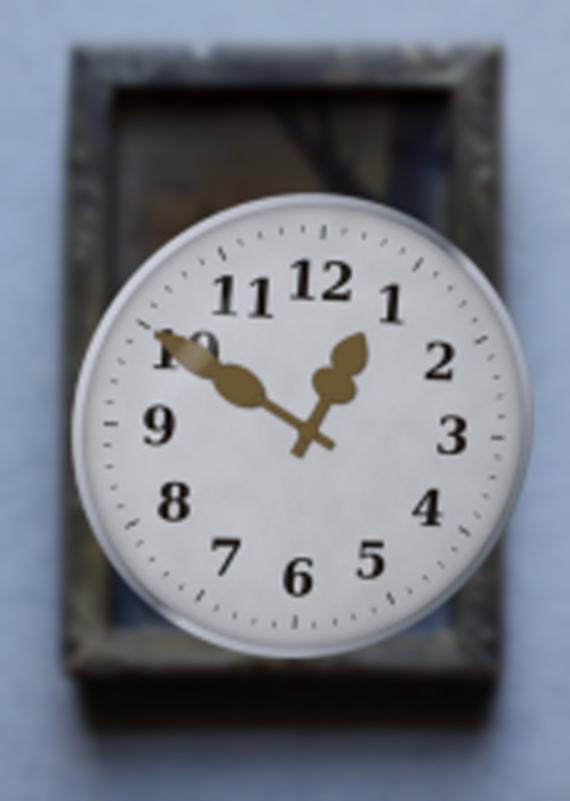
12:50
